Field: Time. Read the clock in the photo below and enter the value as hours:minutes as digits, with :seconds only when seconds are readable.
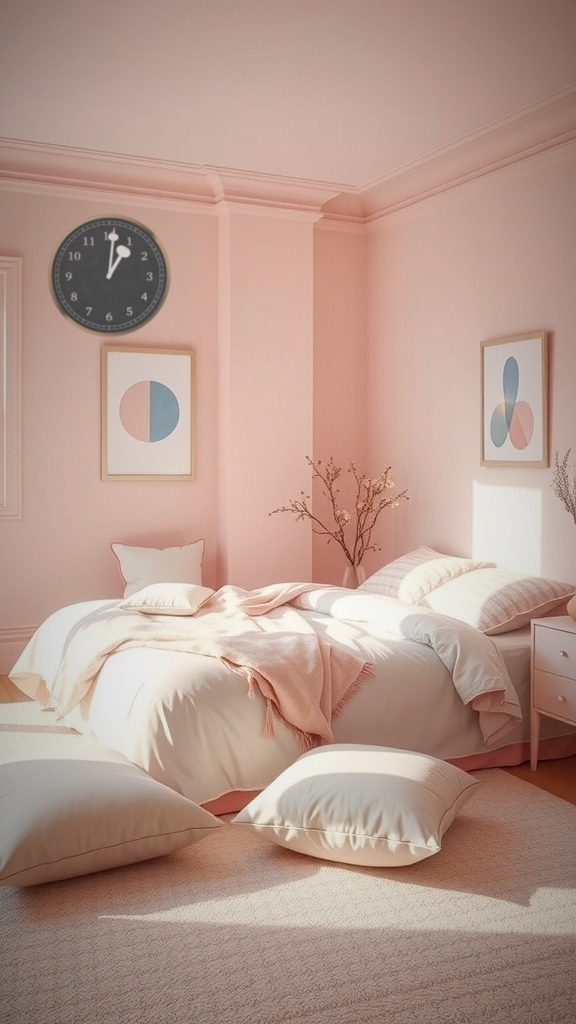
1:01
